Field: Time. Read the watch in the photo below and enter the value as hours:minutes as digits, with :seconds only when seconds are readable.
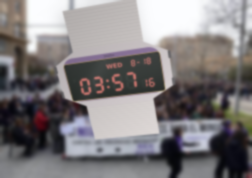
3:57
